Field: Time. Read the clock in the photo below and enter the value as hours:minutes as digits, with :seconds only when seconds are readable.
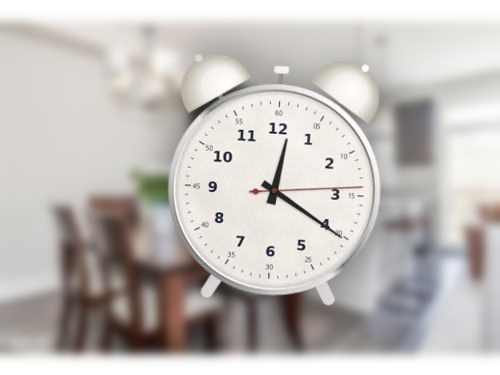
12:20:14
